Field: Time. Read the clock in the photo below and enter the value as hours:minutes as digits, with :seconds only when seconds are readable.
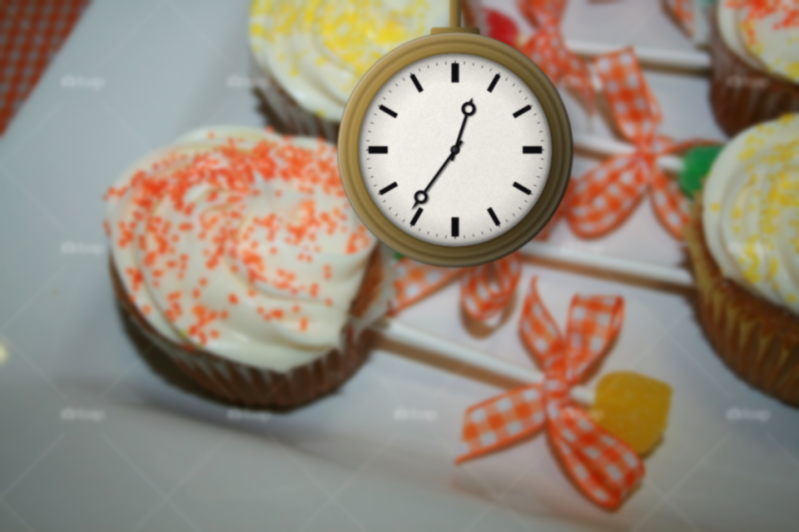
12:36
